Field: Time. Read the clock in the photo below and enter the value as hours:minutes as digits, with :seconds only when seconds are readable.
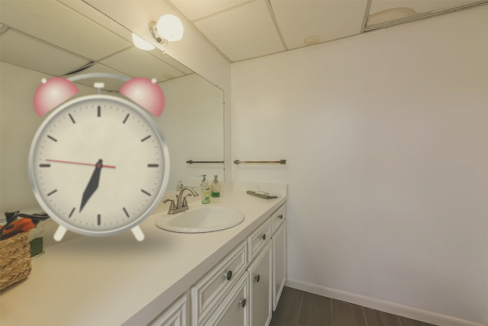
6:33:46
